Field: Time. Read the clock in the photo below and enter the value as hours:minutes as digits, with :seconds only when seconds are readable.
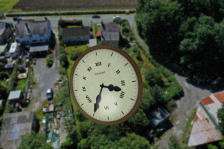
3:35
